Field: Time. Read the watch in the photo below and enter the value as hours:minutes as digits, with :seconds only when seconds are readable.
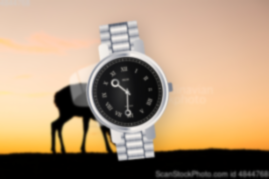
10:31
